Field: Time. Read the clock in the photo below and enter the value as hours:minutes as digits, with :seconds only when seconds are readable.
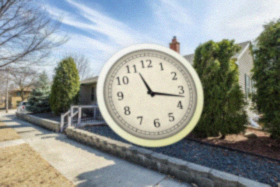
11:17
